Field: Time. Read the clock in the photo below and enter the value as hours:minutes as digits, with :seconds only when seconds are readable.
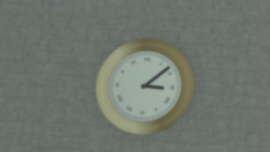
3:08
